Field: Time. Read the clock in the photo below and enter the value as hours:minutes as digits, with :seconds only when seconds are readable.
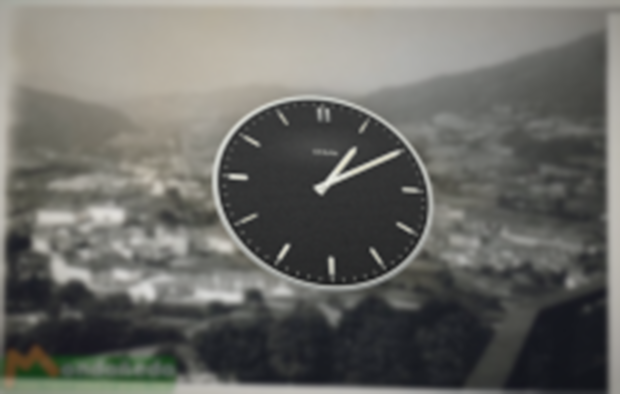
1:10
